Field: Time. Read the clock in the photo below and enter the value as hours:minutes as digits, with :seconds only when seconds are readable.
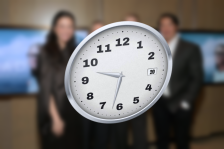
9:32
